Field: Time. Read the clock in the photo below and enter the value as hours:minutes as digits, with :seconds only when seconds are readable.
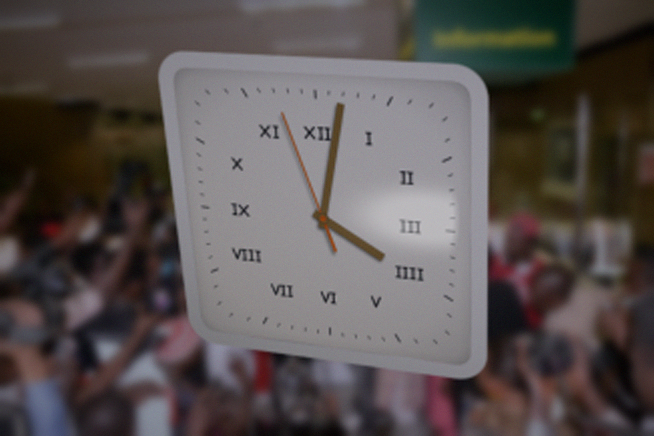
4:01:57
